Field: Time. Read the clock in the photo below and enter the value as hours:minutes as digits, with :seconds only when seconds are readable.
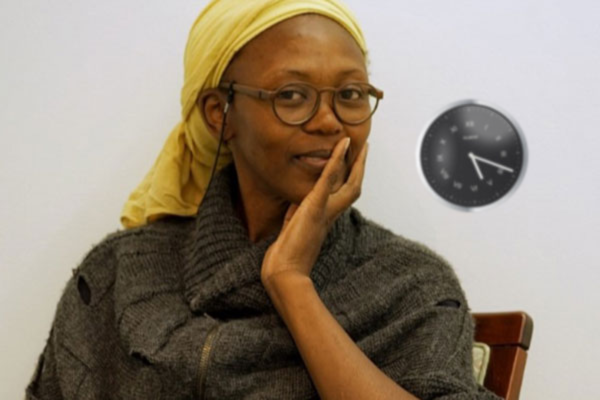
5:19
